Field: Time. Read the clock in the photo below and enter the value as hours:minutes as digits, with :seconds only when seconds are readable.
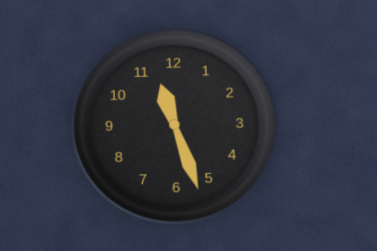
11:27
